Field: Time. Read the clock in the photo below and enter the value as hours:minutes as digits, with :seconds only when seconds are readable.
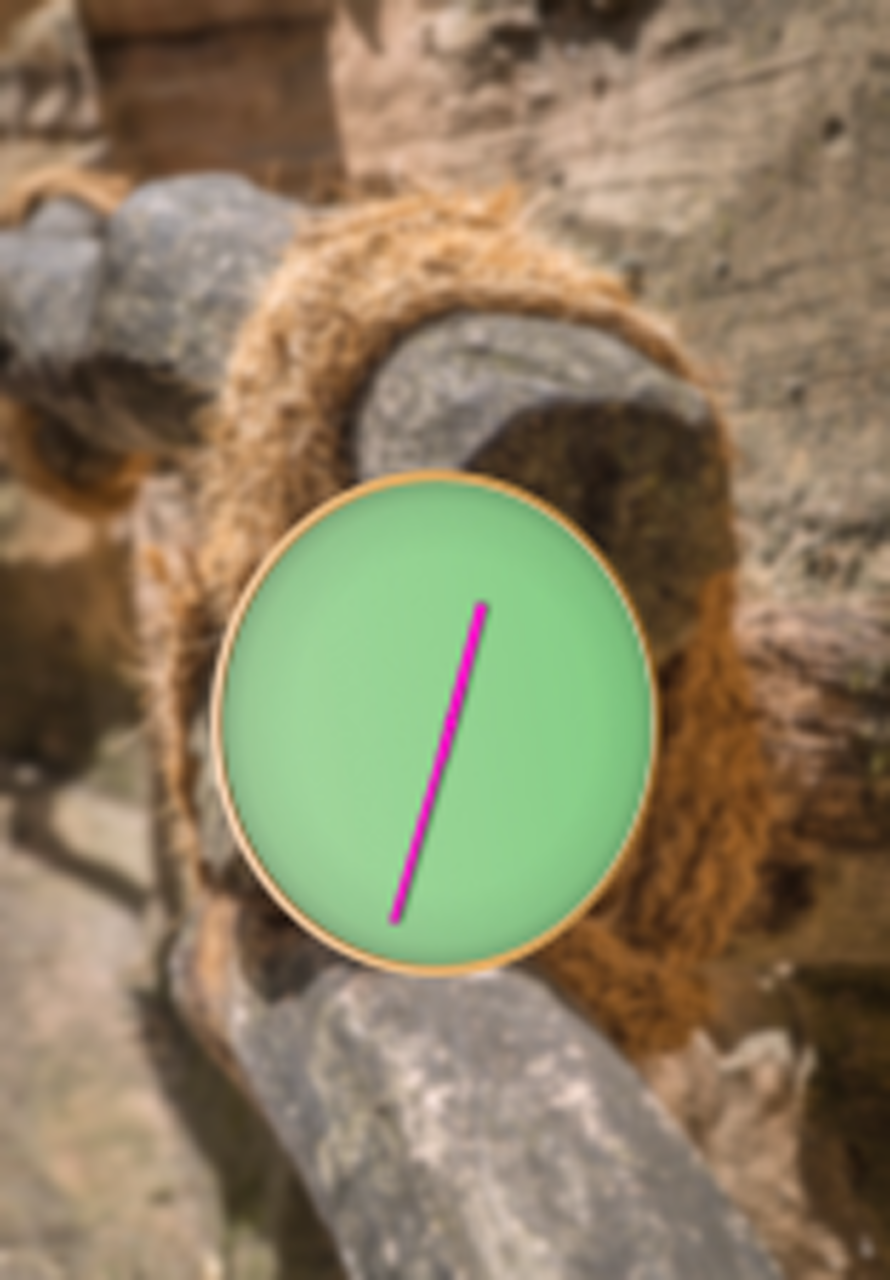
12:33
